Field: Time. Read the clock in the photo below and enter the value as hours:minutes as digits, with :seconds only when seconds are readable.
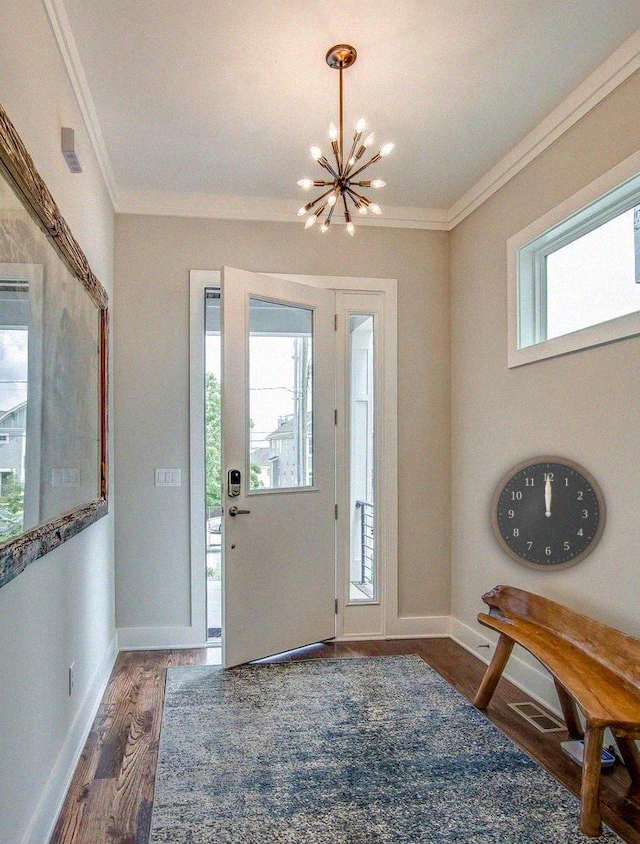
12:00
